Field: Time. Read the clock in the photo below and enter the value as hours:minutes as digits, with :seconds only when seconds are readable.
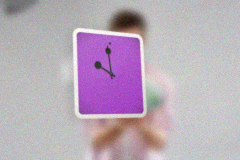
9:59
